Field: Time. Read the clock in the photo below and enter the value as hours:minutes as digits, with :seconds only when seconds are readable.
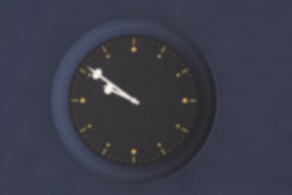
9:51
